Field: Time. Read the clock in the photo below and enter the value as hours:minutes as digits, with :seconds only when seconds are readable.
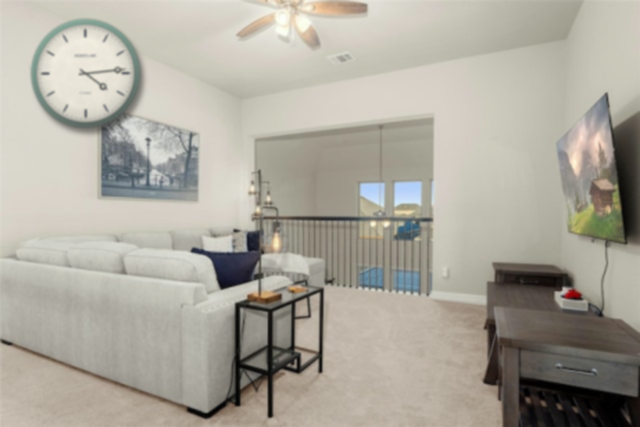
4:14
